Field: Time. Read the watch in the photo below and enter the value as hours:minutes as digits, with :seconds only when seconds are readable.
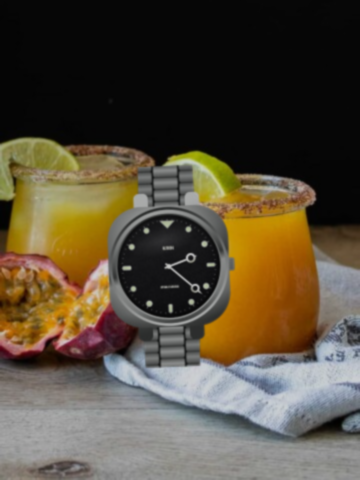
2:22
